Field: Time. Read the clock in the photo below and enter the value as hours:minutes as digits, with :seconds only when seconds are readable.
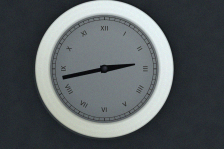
2:43
